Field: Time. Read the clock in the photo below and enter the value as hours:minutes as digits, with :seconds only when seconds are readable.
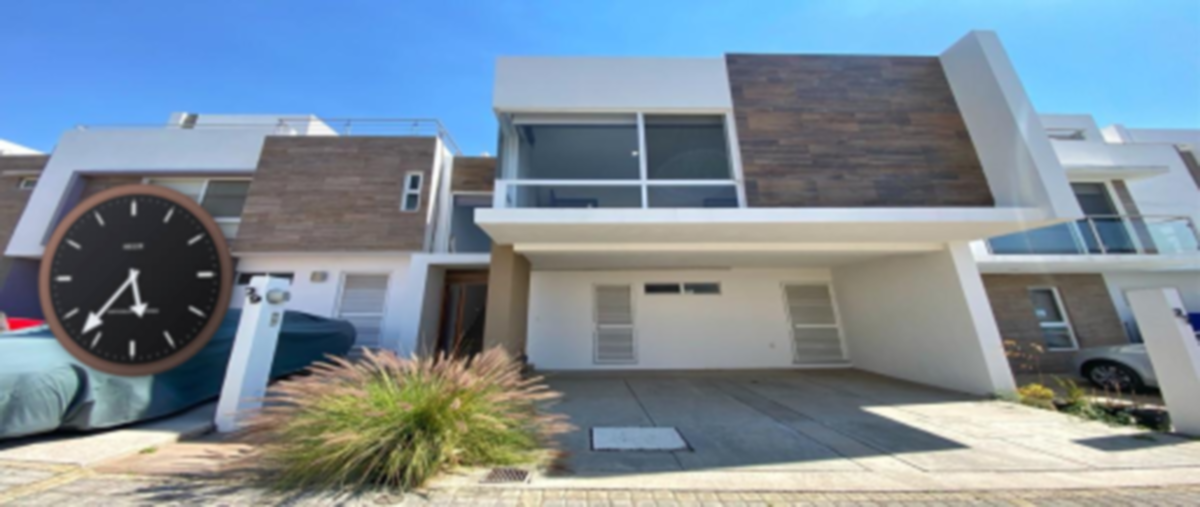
5:37
